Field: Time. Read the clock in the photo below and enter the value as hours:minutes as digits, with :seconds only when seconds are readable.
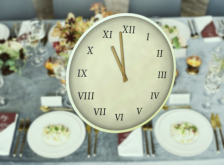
10:58
